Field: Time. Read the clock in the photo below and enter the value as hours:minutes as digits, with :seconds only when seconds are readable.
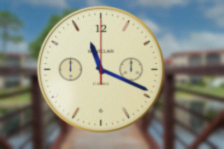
11:19
